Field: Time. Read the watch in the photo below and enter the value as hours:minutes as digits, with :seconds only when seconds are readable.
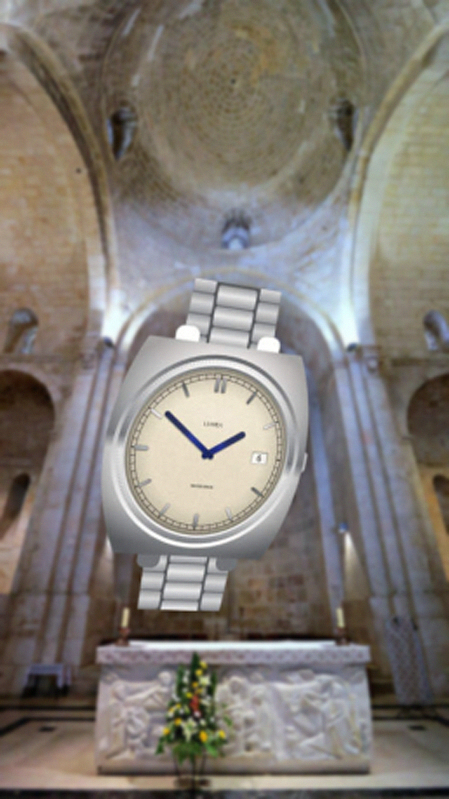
1:51
